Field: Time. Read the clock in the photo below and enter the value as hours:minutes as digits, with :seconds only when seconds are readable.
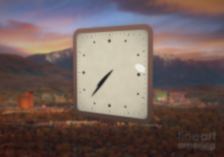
7:37
